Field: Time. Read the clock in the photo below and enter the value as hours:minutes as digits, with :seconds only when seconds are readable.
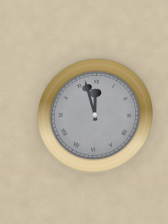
11:57
